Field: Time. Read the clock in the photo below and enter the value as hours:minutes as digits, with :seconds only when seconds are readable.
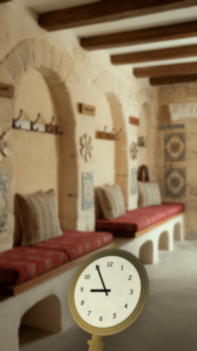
8:55
